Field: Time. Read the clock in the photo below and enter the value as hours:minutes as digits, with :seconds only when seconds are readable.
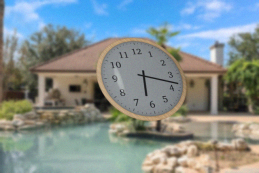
6:18
